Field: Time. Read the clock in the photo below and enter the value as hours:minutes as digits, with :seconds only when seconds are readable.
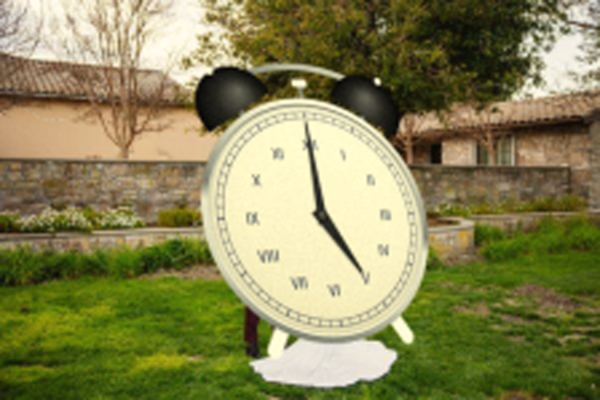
5:00
